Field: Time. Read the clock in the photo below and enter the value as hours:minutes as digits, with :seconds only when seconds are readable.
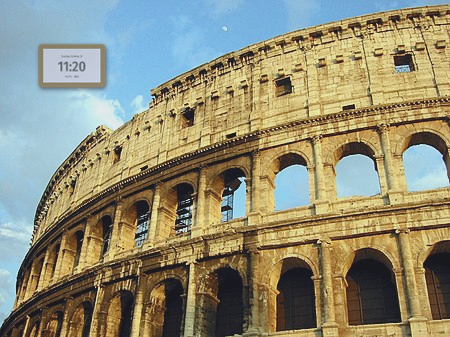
11:20
